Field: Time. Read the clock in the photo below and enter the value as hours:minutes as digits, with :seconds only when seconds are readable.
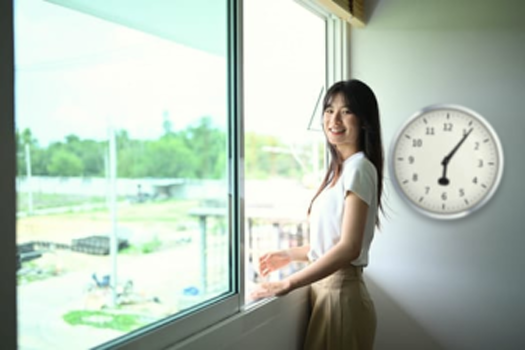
6:06
